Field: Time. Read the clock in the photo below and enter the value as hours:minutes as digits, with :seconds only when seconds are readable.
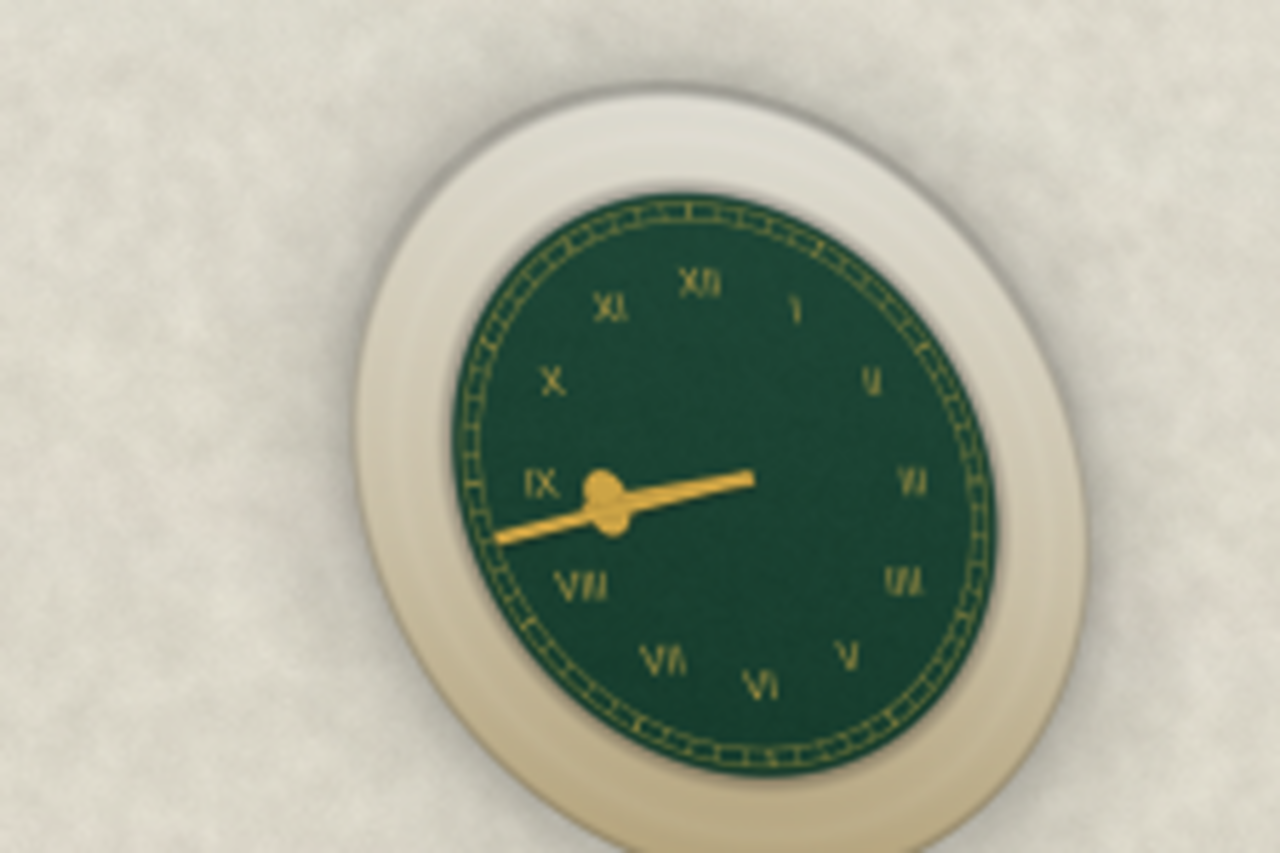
8:43
